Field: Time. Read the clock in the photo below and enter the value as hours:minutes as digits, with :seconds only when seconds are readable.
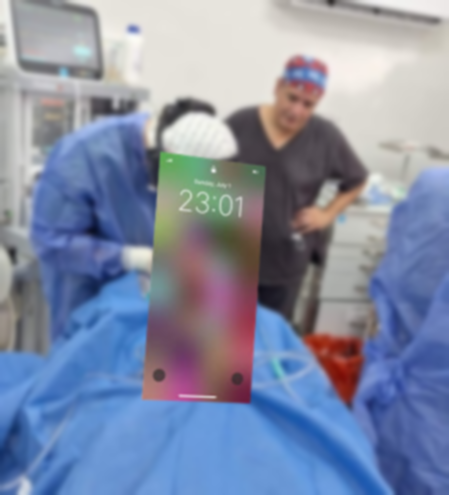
23:01
